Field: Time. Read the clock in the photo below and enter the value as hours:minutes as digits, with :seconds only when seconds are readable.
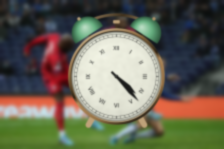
4:23
